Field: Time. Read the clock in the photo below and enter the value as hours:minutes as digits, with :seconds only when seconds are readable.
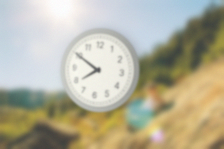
7:50
